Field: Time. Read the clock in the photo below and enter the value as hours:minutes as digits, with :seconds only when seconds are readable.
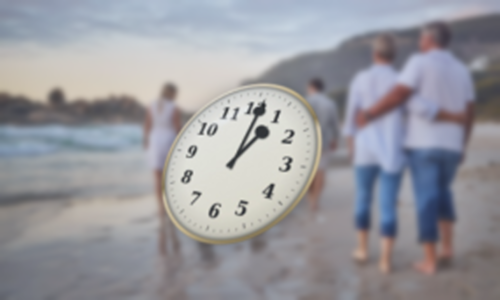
1:01
